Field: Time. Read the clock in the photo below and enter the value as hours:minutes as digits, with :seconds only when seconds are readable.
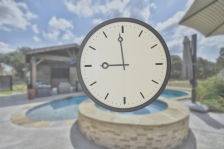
8:59
